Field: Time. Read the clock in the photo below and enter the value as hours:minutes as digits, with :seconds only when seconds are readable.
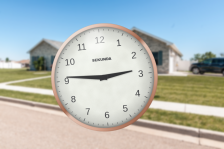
2:46
